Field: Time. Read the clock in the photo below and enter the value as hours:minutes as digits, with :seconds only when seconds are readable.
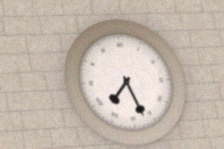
7:27
